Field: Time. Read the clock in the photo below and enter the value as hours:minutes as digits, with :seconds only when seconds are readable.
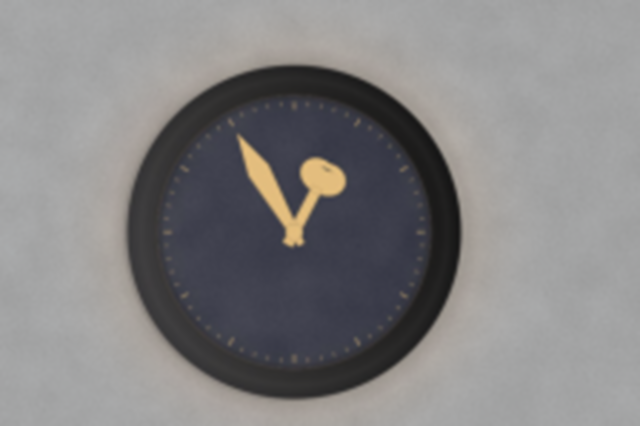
12:55
